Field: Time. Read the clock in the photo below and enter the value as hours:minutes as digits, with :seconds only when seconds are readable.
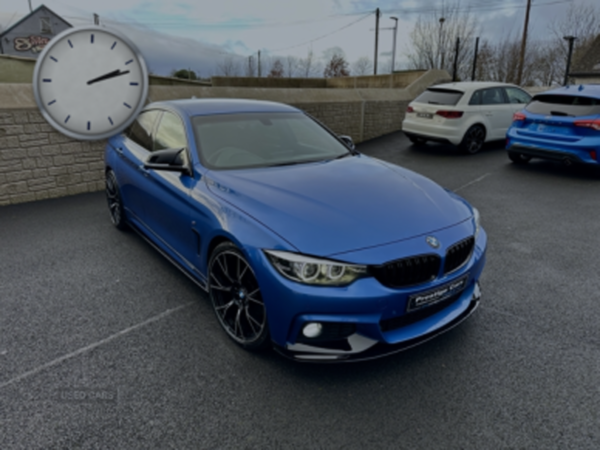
2:12
